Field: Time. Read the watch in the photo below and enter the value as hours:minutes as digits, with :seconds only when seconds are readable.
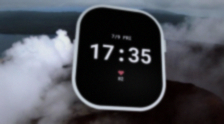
17:35
